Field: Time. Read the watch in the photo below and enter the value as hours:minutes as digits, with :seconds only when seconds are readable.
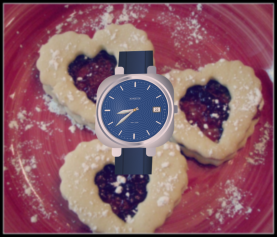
8:38
